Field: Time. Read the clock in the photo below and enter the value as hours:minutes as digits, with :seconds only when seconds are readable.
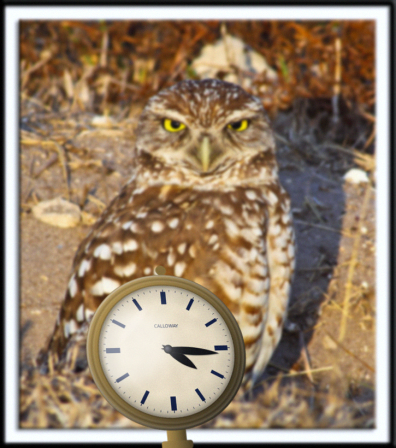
4:16
